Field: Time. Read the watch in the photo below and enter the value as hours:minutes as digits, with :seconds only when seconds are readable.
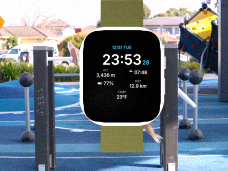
23:53
